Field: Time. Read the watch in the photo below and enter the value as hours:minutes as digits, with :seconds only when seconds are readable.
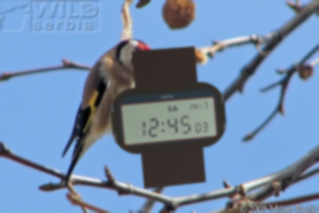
12:45
